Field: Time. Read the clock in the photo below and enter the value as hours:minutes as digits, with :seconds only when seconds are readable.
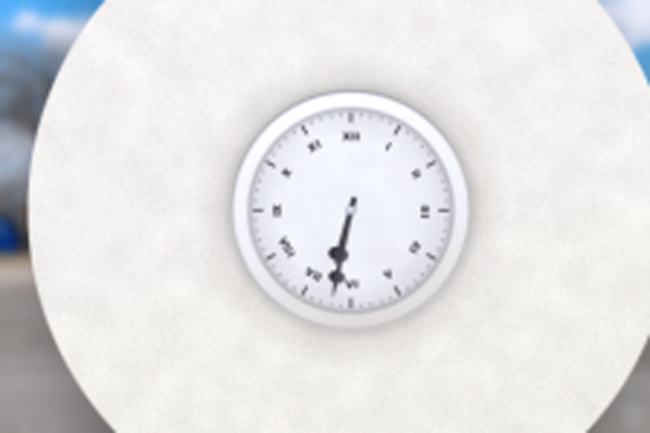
6:32
